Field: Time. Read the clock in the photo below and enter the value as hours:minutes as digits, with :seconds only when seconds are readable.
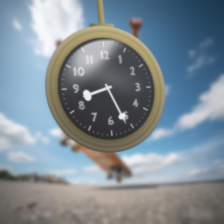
8:26
